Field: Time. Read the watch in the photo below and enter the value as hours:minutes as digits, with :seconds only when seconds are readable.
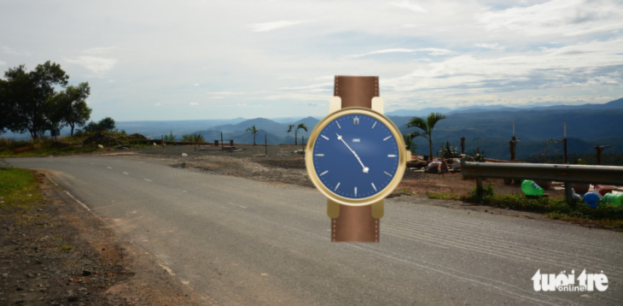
4:53
